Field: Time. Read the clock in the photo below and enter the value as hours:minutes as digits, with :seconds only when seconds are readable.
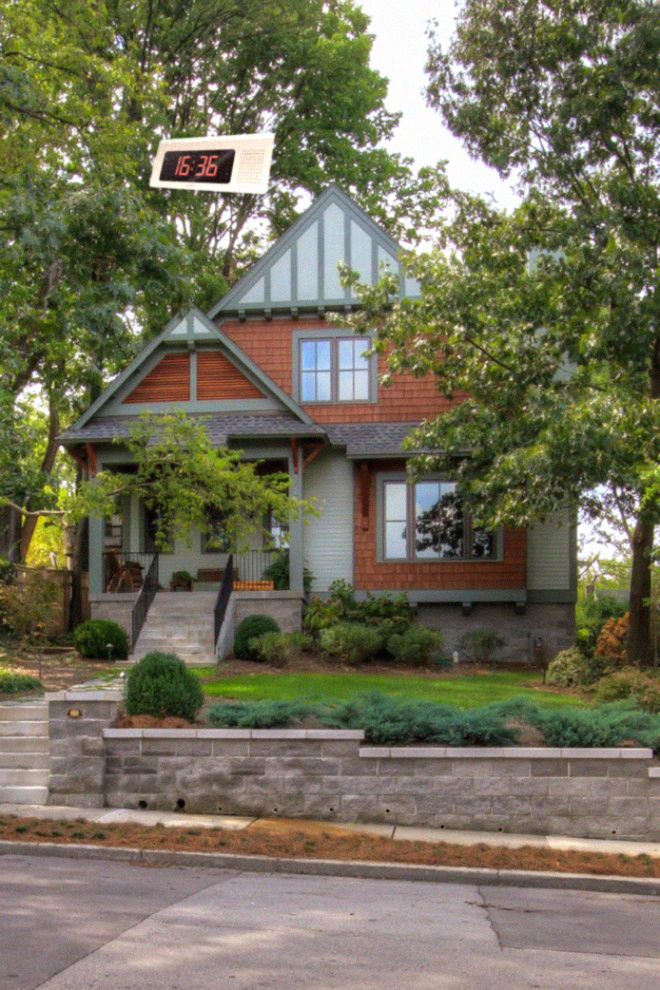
16:36
